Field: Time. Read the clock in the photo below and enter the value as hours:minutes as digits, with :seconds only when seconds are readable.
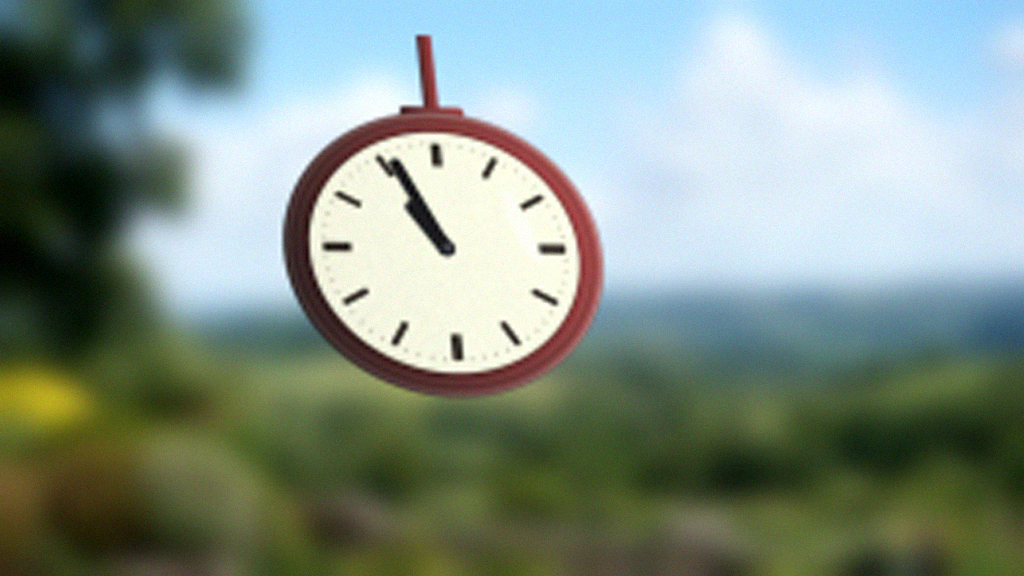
10:56
